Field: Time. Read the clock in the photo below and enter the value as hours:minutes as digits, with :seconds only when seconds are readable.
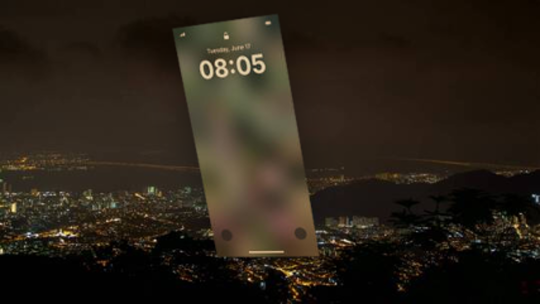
8:05
